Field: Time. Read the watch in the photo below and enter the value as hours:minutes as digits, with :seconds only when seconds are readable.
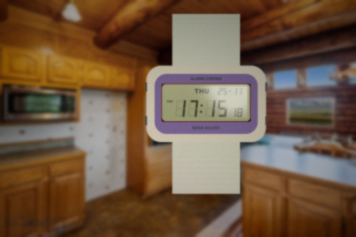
17:15
